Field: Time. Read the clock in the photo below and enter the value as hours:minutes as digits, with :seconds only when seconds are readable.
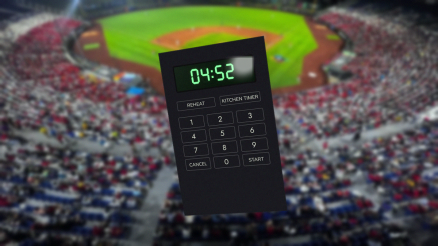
4:52
